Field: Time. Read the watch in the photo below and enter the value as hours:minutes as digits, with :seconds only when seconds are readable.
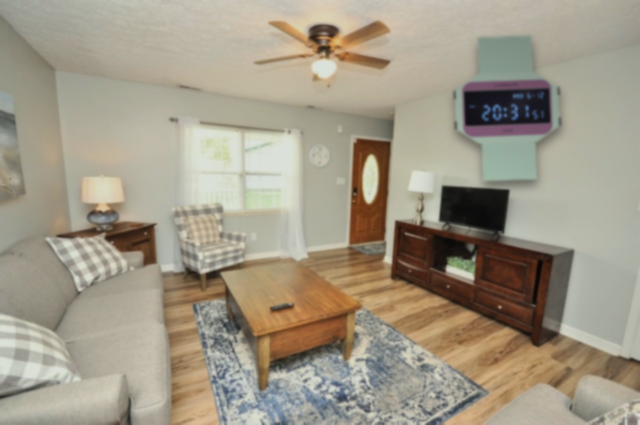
20:31
